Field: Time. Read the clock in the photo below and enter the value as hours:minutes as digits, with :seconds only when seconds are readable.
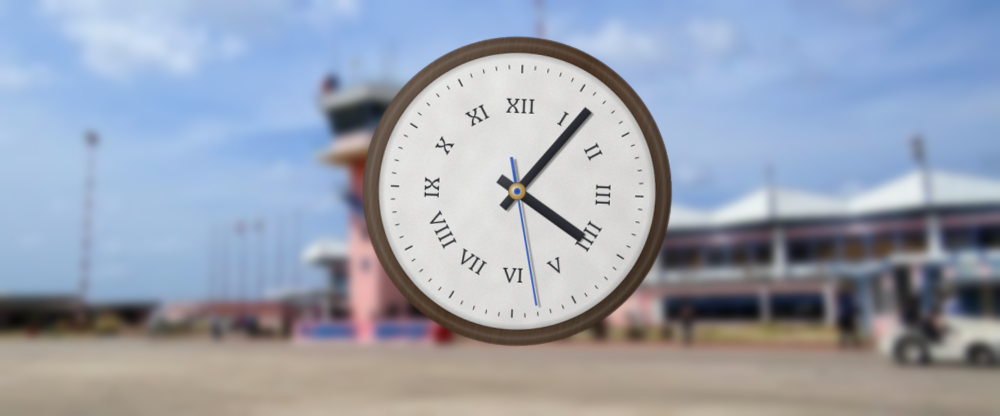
4:06:28
